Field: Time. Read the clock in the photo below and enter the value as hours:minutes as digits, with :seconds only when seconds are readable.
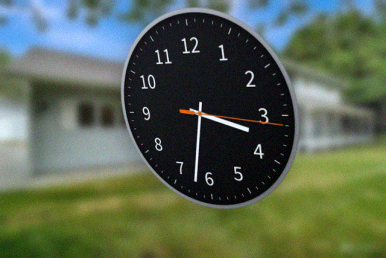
3:32:16
